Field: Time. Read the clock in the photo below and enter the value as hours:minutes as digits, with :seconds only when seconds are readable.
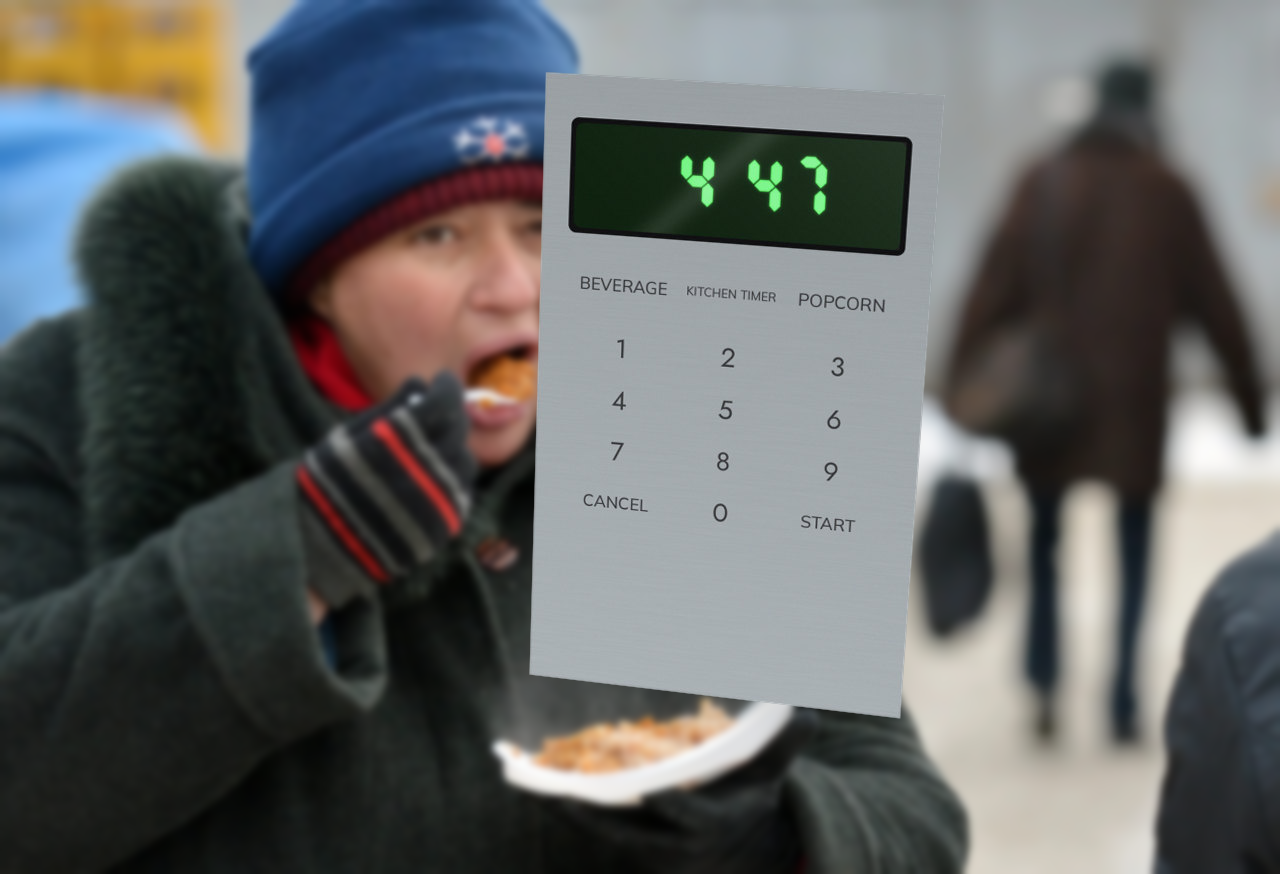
4:47
